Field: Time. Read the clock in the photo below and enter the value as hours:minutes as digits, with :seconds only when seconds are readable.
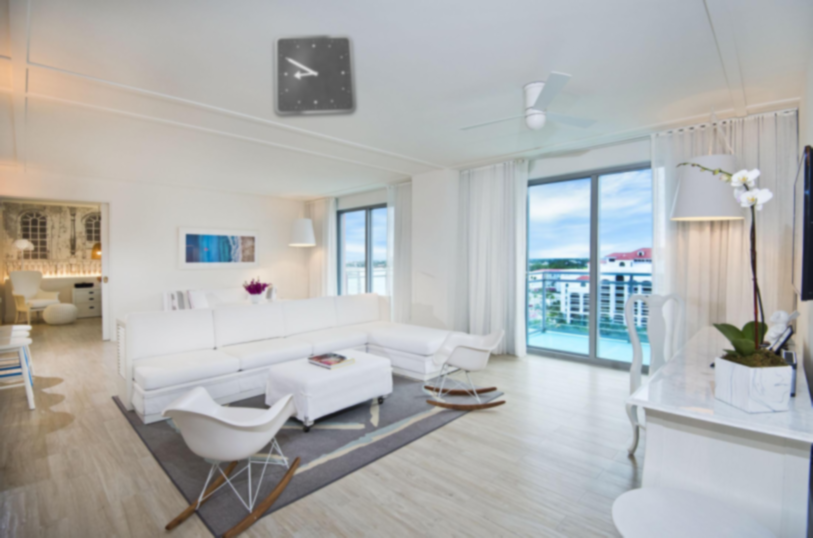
8:50
